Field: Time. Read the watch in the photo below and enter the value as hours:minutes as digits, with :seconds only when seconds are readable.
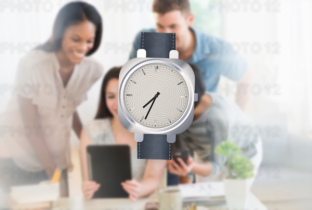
7:34
